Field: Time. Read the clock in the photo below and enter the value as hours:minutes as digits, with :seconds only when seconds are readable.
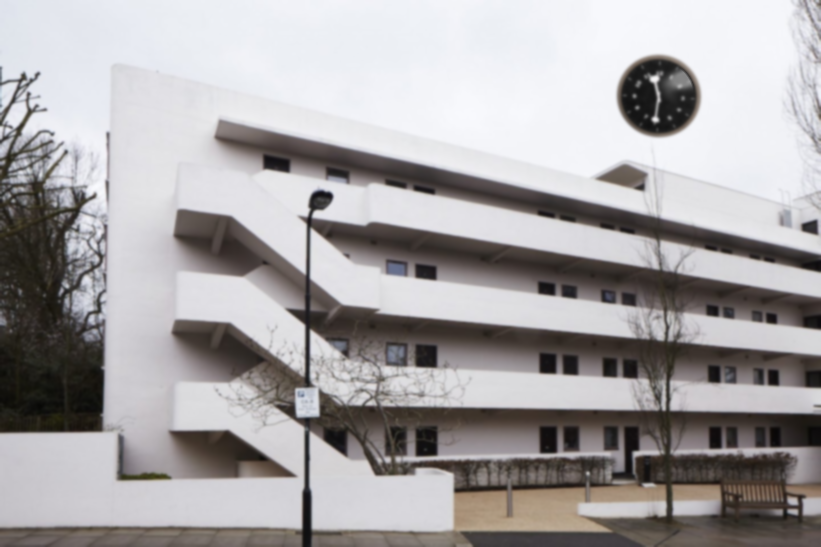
11:31
